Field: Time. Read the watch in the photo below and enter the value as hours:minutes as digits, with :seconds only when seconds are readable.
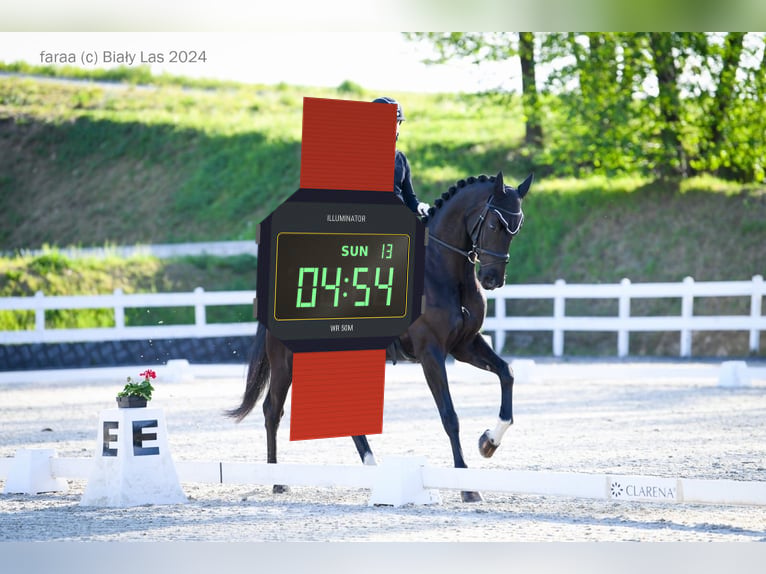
4:54
